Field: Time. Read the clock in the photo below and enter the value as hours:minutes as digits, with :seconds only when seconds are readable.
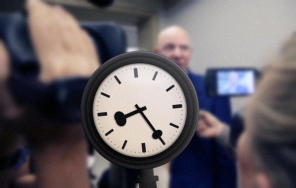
8:25
